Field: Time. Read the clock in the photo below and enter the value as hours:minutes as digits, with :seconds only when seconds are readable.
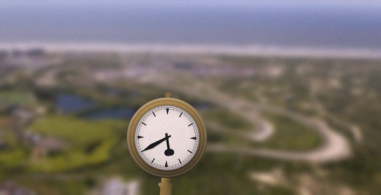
5:40
